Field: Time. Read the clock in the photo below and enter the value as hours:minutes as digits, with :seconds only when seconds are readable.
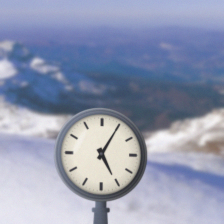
5:05
